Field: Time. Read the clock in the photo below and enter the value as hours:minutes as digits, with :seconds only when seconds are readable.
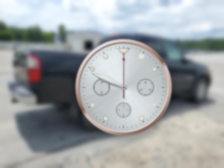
9:49
